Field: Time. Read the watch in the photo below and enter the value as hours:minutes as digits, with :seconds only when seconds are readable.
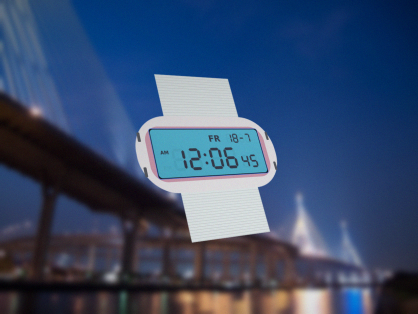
12:06:45
